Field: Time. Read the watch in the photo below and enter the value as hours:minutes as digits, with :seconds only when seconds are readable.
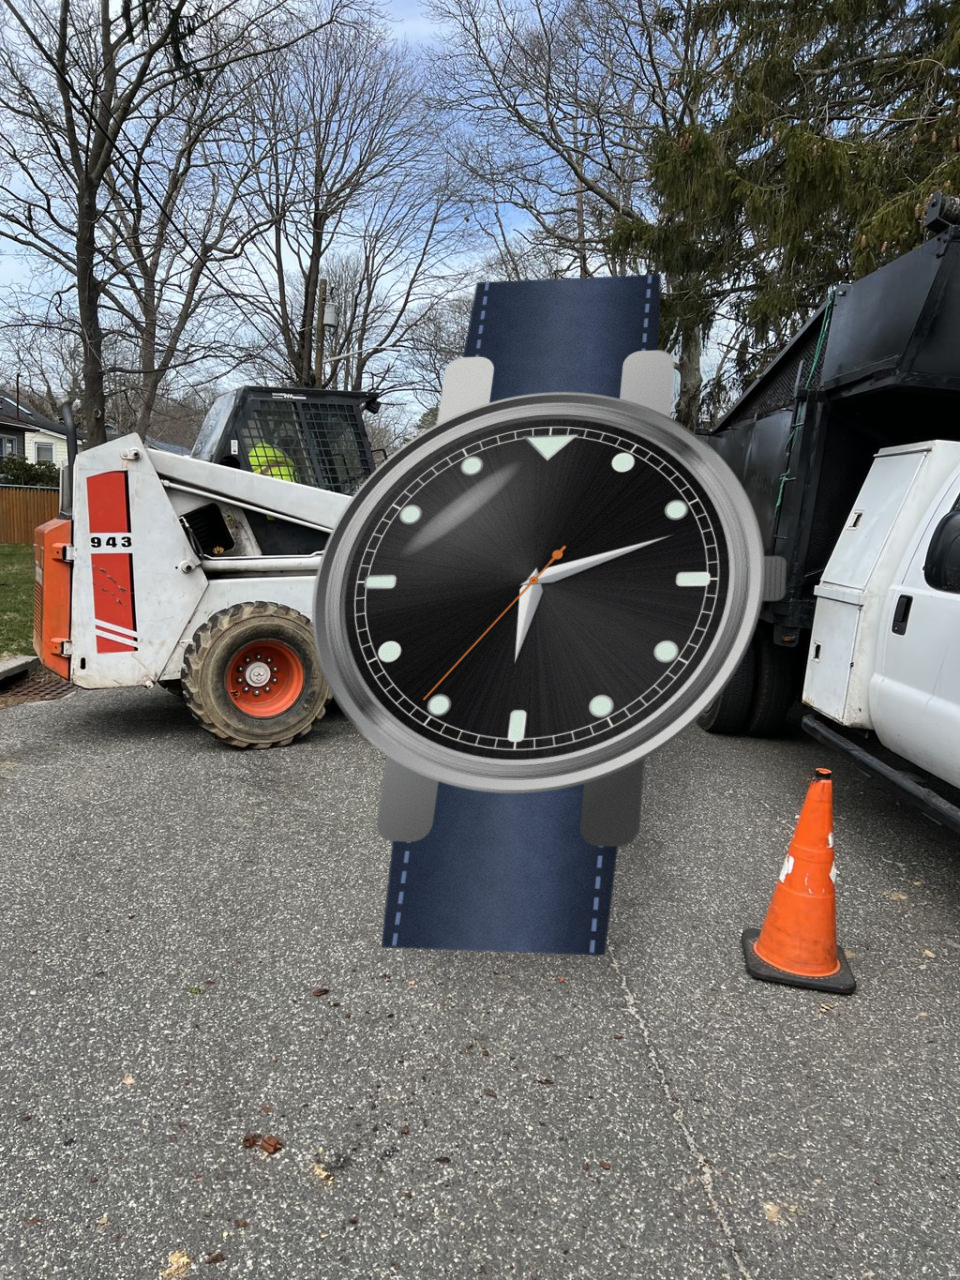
6:11:36
